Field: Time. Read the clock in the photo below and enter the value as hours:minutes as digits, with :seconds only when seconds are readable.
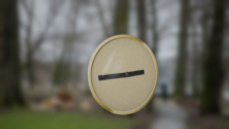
2:44
